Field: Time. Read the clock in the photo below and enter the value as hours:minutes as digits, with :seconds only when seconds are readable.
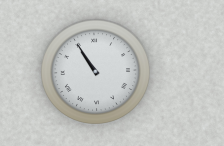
10:55
